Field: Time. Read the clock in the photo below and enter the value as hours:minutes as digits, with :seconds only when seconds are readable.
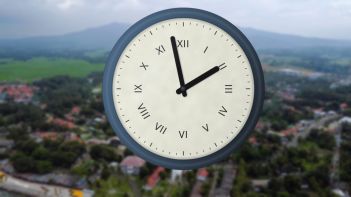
1:58
